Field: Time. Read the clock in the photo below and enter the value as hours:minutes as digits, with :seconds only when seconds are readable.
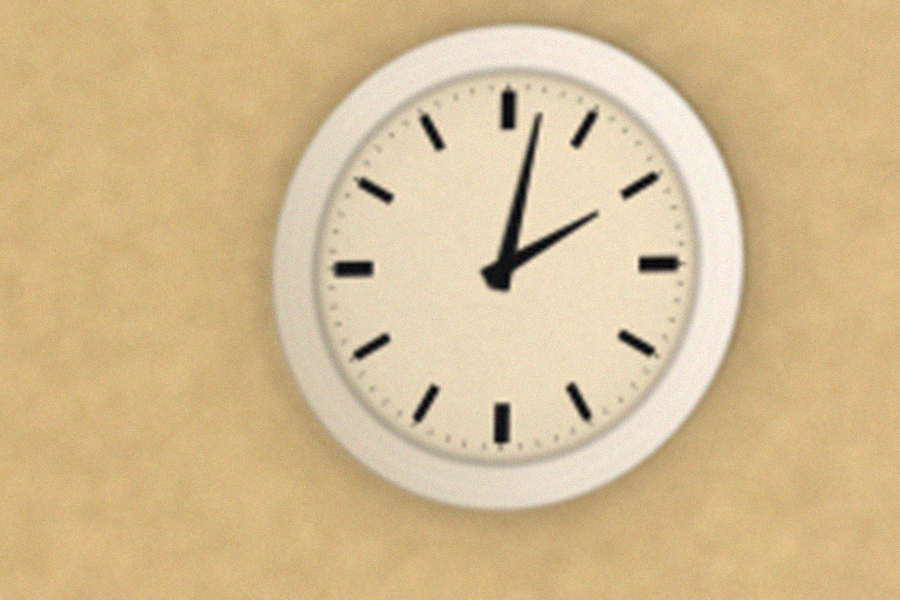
2:02
